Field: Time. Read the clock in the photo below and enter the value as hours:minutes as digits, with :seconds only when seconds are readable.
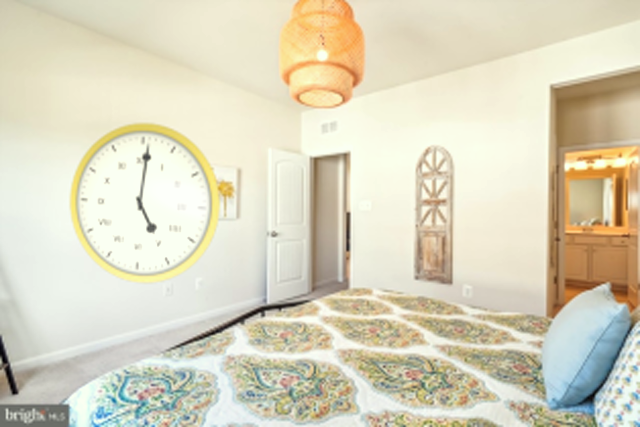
5:01
